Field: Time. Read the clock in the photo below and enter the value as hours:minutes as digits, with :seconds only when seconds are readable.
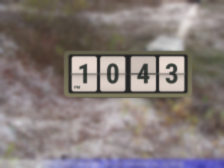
10:43
